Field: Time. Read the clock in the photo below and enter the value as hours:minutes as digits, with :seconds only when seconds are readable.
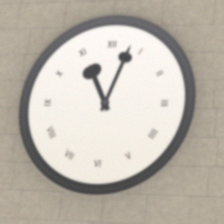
11:03
